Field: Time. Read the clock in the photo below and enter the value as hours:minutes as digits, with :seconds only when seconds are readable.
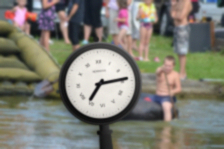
7:14
